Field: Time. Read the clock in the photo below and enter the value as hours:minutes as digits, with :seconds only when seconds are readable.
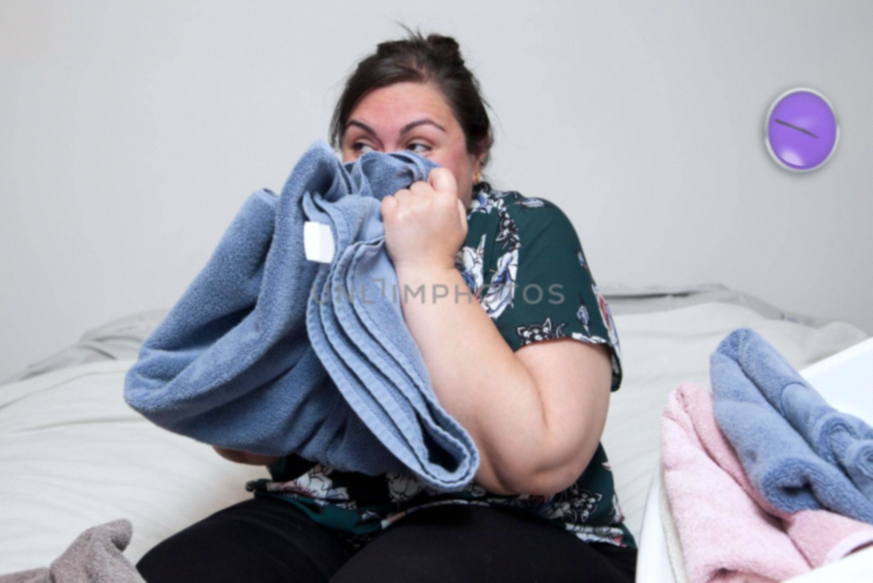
3:48
